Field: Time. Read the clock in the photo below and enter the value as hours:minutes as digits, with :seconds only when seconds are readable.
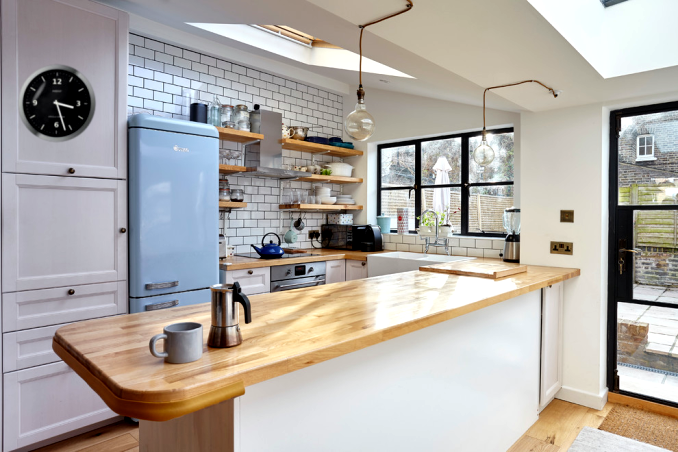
3:27
